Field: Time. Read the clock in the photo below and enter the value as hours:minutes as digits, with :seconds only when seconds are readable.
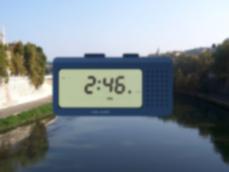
2:46
